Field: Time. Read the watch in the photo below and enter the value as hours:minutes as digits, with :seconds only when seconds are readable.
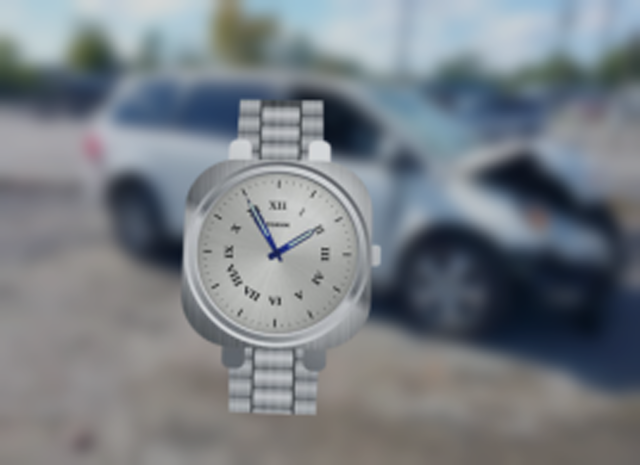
1:55
